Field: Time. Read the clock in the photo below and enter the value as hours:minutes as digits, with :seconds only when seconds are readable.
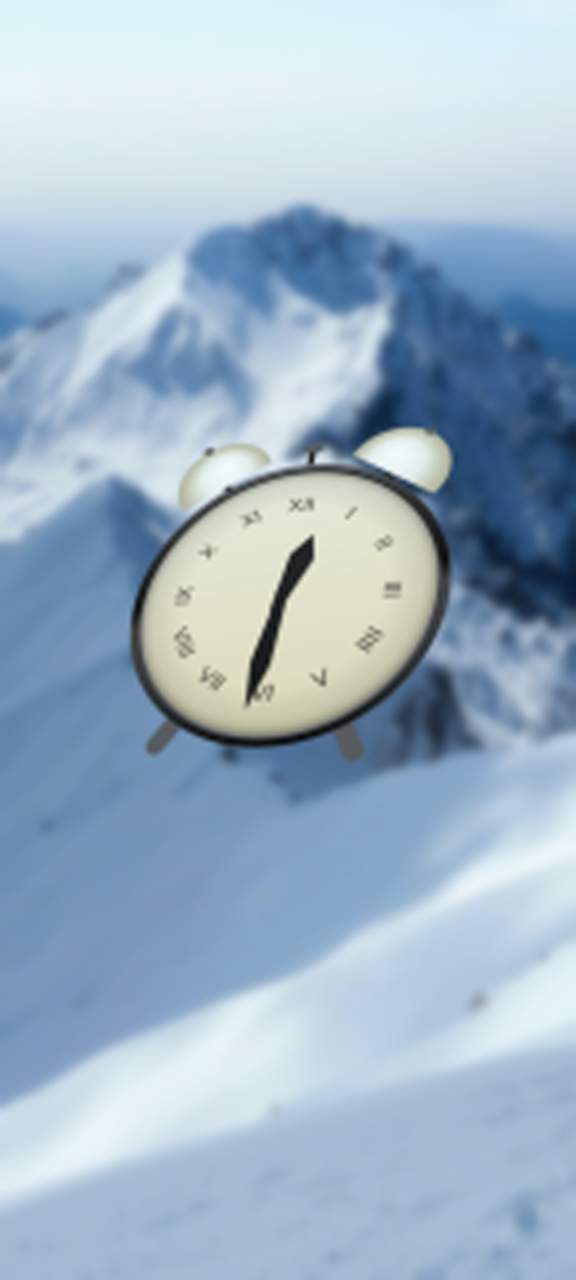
12:31
